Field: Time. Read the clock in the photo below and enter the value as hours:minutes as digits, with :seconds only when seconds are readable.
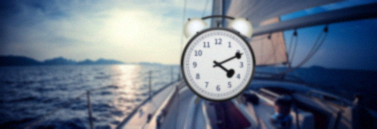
4:11
